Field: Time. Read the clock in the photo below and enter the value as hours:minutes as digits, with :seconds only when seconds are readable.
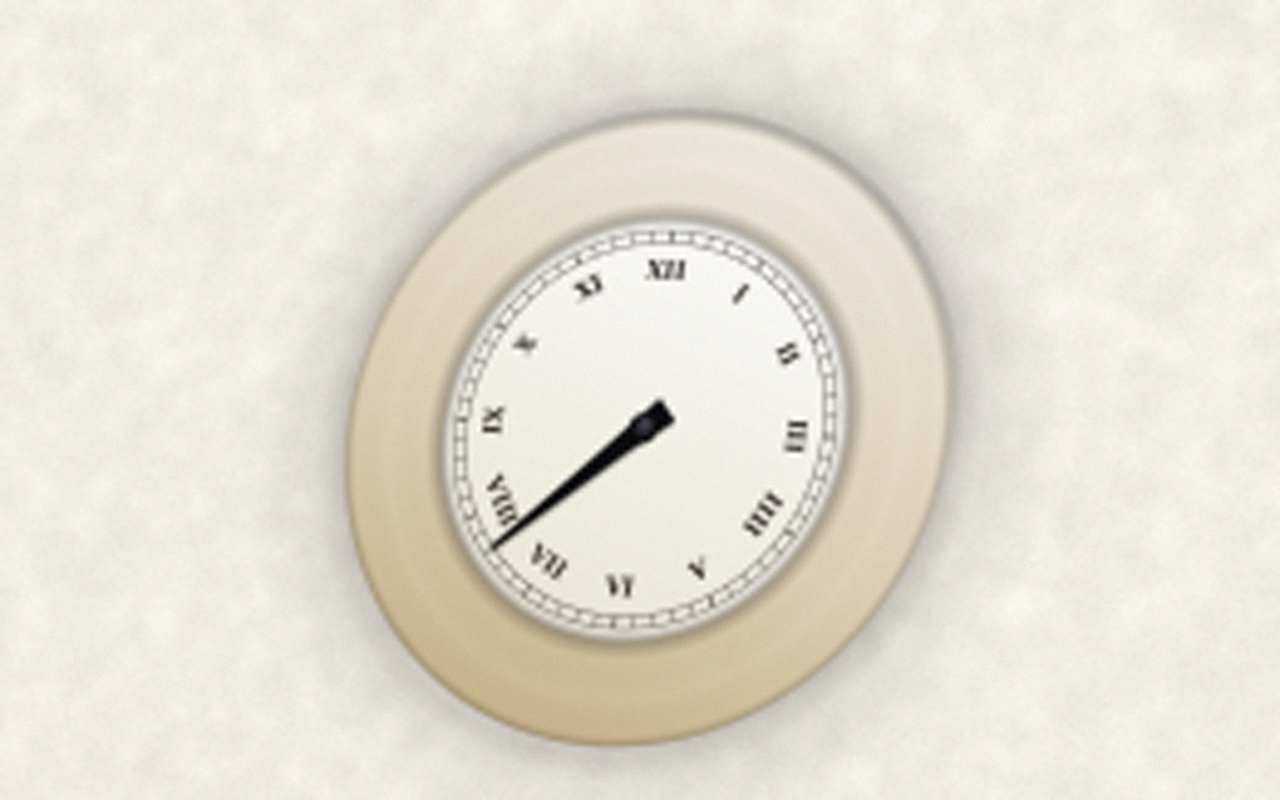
7:38
